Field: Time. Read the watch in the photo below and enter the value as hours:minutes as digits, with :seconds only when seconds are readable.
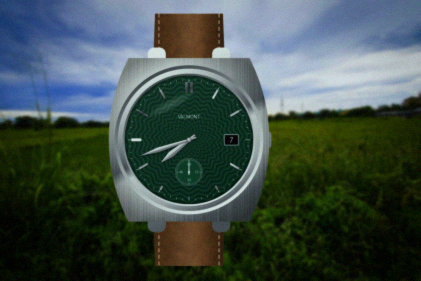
7:42
